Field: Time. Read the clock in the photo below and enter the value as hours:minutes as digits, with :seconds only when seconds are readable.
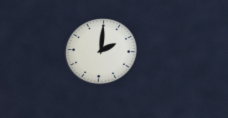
2:00
